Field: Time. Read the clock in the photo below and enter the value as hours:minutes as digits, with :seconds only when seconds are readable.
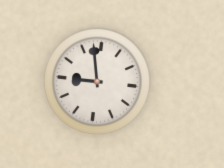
8:58
